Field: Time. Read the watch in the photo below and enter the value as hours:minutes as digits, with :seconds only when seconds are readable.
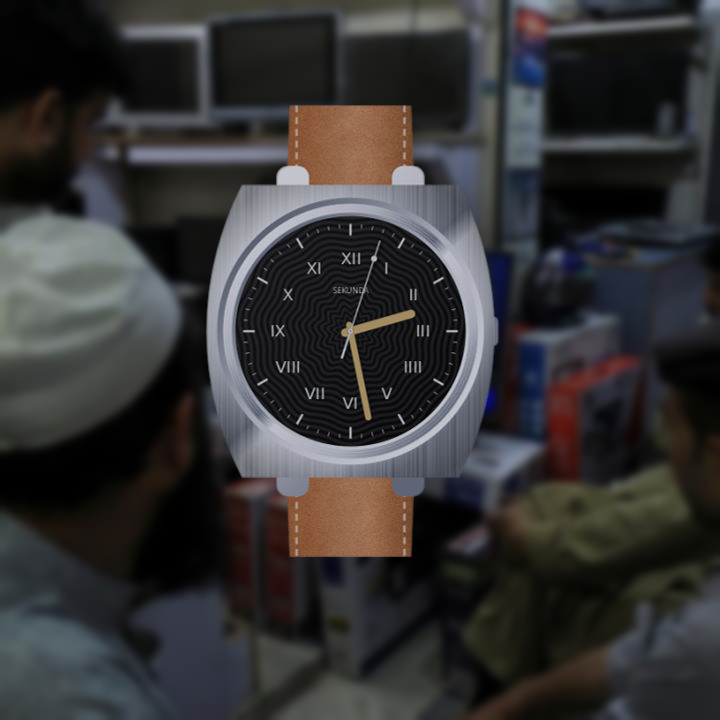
2:28:03
